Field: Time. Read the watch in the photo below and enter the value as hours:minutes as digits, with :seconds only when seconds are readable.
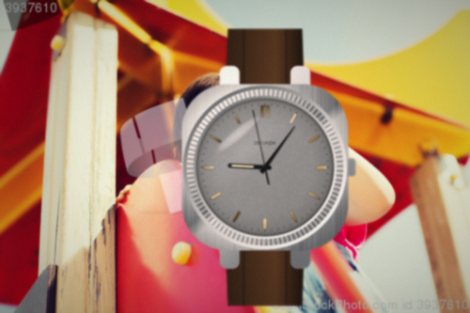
9:05:58
